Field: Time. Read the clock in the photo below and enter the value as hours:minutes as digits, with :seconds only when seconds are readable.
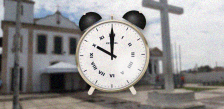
10:00
